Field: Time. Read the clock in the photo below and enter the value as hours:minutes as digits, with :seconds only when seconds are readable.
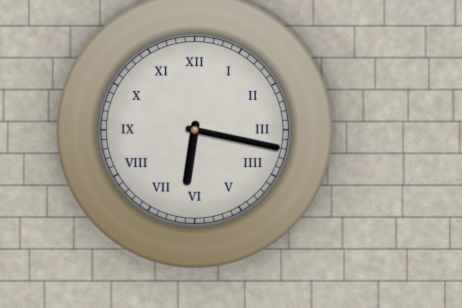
6:17
